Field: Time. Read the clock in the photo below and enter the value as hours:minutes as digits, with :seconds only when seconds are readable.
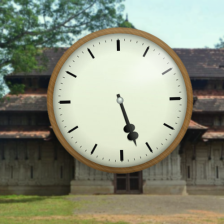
5:27
